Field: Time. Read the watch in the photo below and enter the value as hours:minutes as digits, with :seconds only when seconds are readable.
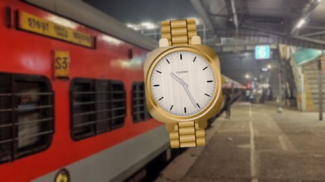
10:26
